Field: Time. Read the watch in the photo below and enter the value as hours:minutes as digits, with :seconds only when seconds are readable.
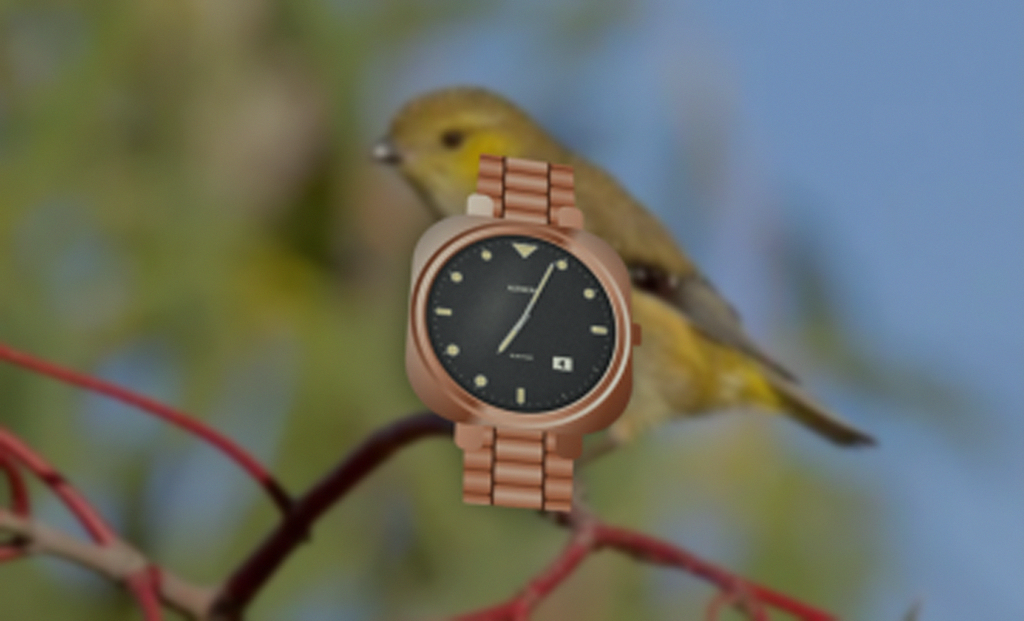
7:04
